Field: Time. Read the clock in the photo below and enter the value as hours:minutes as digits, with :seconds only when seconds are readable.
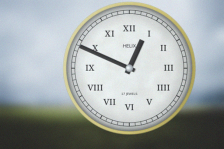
12:49
